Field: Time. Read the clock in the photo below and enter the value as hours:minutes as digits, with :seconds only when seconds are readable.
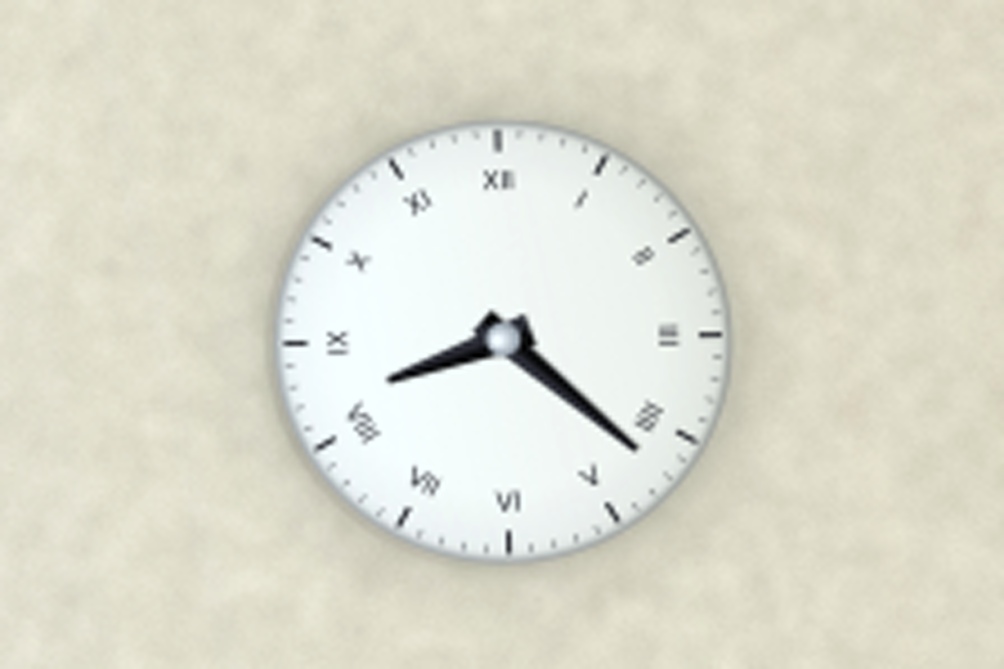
8:22
